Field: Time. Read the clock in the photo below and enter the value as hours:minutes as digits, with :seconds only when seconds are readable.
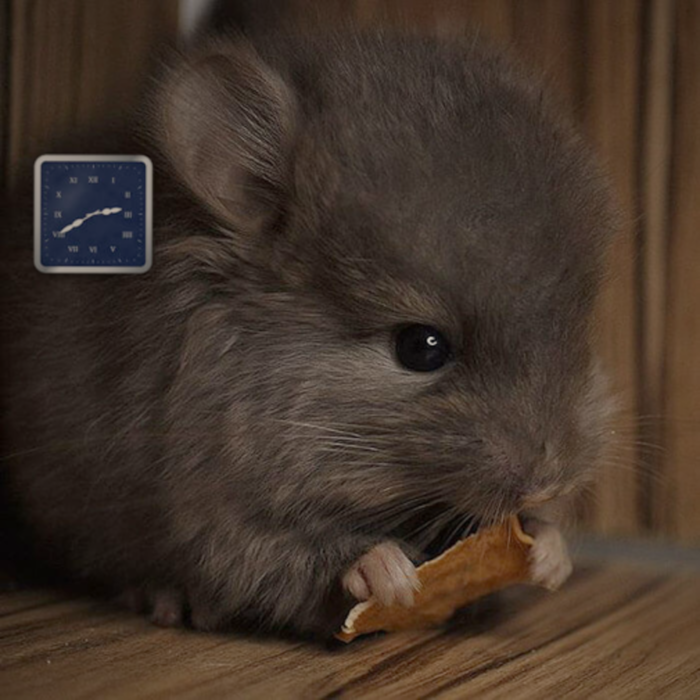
2:40
